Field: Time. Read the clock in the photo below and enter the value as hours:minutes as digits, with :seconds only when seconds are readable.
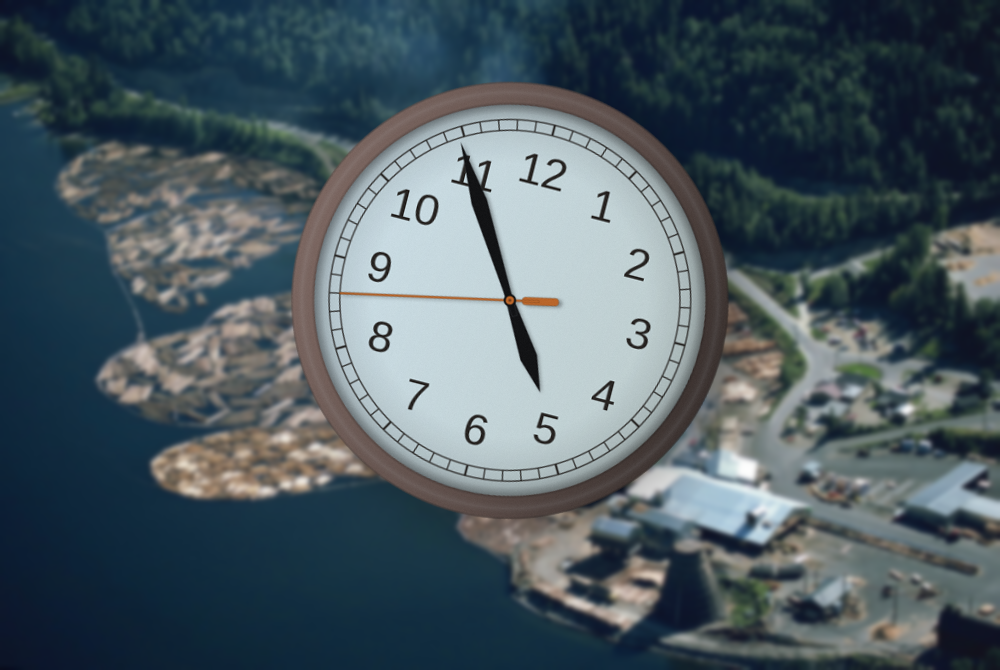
4:54:43
